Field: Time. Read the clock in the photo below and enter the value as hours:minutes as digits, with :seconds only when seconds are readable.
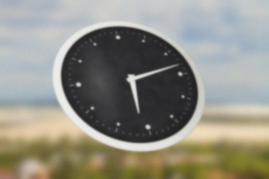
6:13
